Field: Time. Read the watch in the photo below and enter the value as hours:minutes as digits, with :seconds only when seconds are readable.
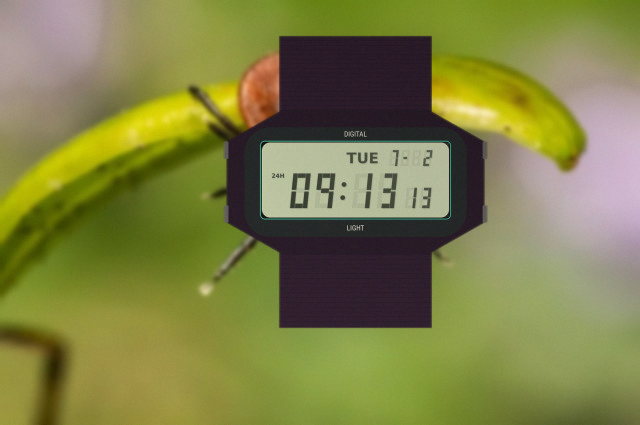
9:13:13
